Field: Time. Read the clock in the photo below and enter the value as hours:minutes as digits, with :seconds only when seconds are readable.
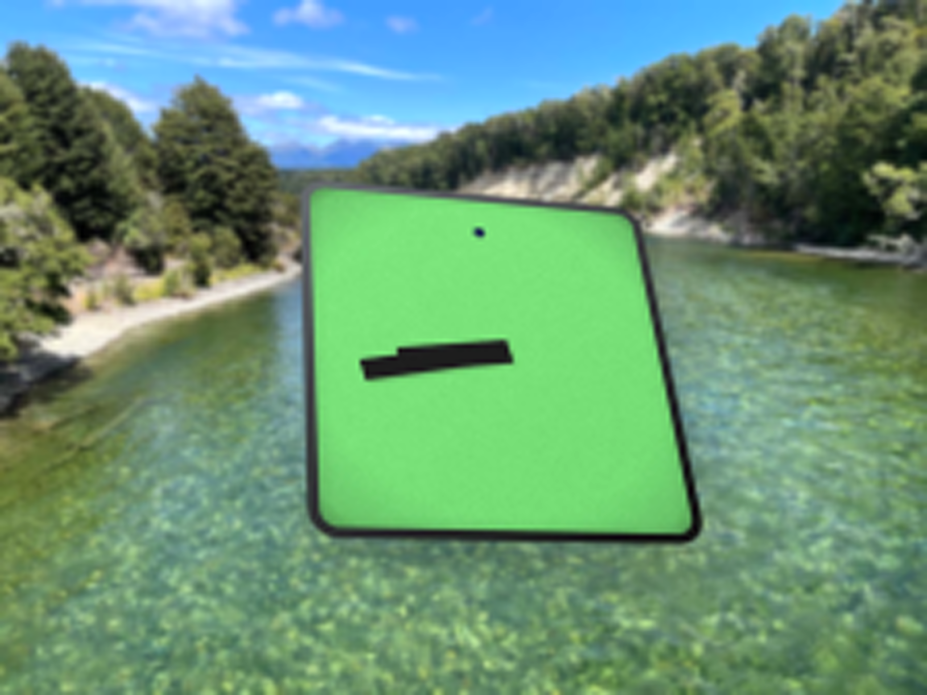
8:43
